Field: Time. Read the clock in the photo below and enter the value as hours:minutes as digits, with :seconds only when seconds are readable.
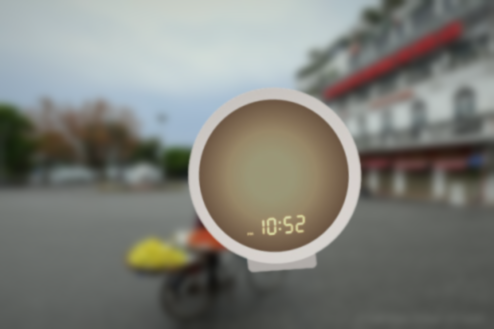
10:52
